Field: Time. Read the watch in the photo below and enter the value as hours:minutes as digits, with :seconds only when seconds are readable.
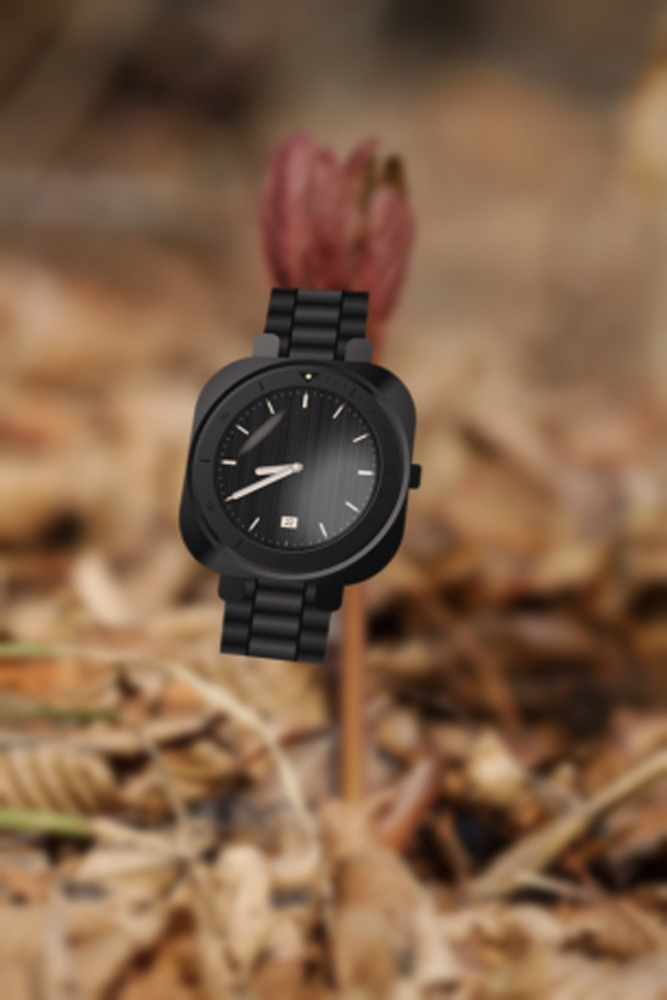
8:40
